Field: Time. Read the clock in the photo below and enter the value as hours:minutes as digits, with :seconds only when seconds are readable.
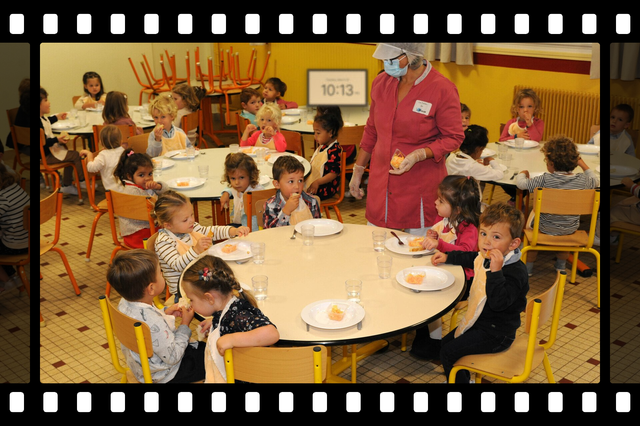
10:13
